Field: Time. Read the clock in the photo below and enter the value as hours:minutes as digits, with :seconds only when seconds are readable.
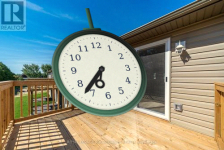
6:37
